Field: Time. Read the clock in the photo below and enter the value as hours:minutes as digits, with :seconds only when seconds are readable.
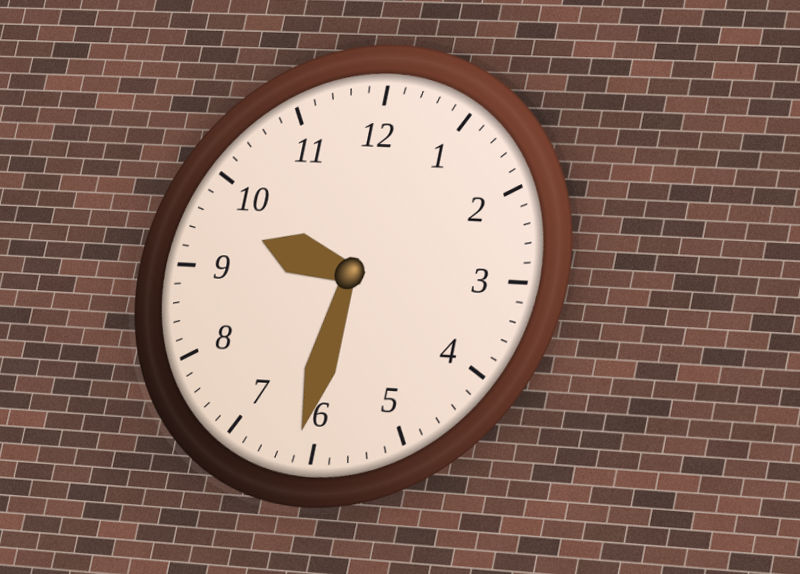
9:31
